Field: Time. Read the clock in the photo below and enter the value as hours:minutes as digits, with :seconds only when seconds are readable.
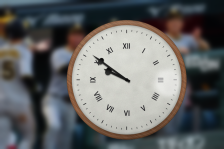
9:51
